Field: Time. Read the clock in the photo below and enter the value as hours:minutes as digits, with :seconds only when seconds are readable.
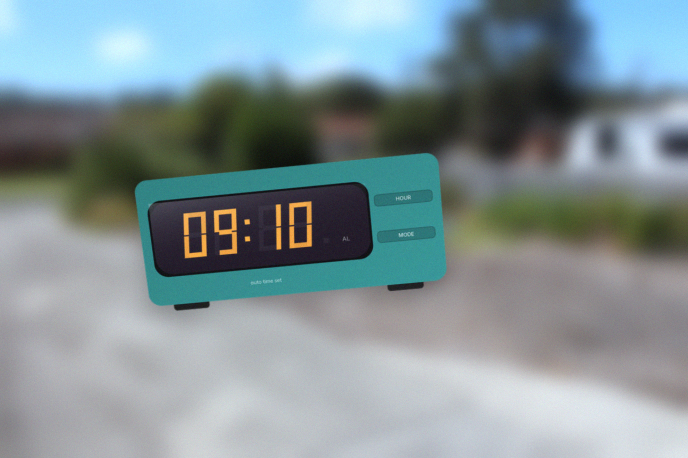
9:10
